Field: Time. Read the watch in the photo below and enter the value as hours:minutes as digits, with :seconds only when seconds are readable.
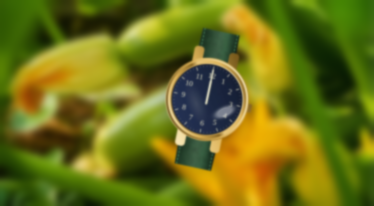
12:00
